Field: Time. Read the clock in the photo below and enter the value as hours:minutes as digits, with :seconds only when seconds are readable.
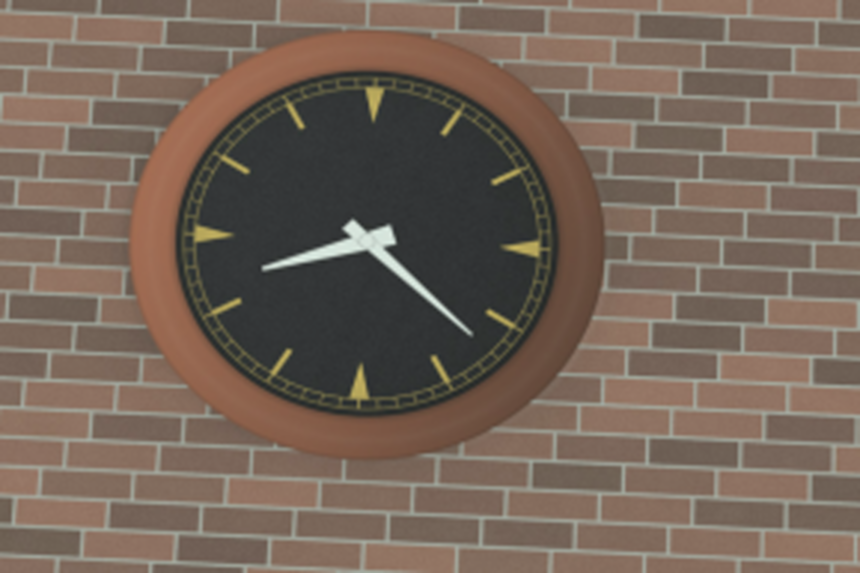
8:22
